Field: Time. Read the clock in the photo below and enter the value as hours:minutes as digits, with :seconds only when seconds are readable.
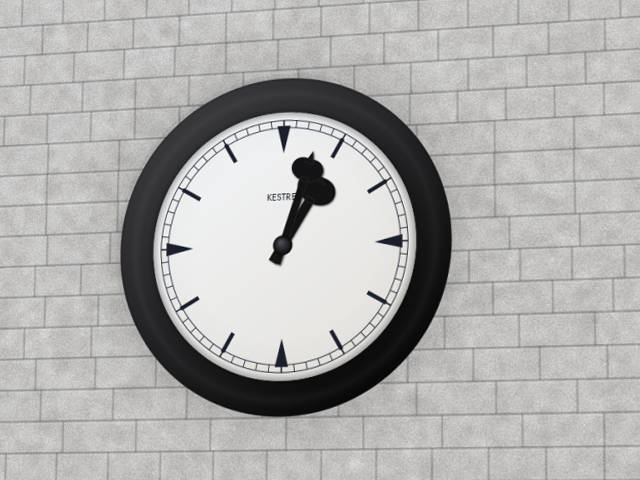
1:03
